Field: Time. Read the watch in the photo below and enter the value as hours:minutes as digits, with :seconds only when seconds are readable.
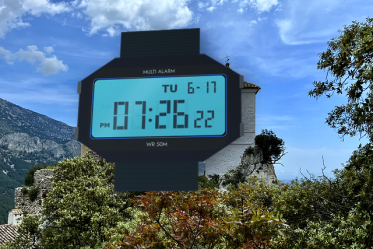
7:26:22
